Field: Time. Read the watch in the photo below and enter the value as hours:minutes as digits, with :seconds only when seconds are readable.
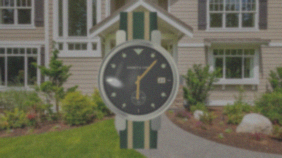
6:07
